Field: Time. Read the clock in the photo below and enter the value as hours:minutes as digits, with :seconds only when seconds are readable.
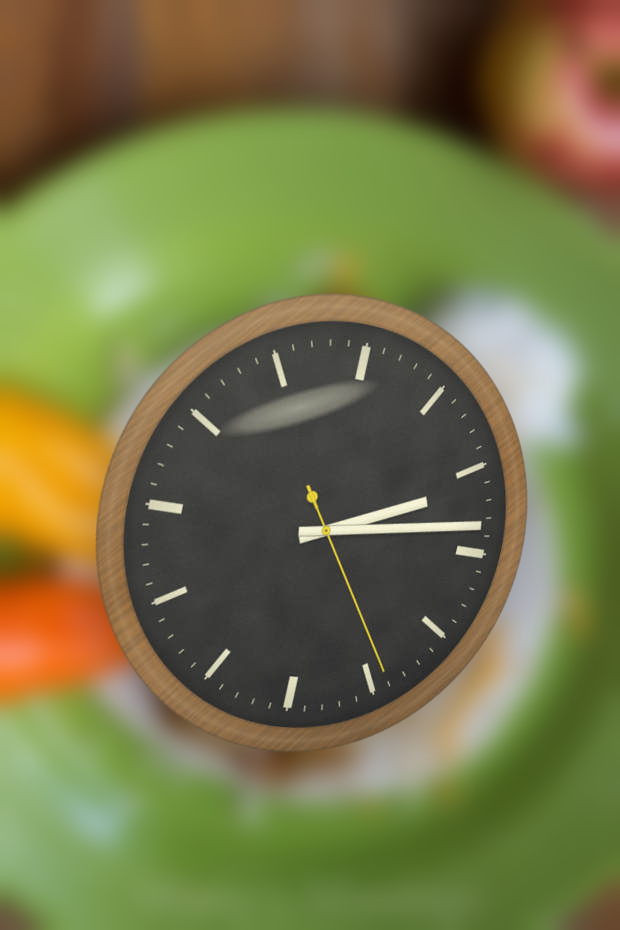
2:13:24
